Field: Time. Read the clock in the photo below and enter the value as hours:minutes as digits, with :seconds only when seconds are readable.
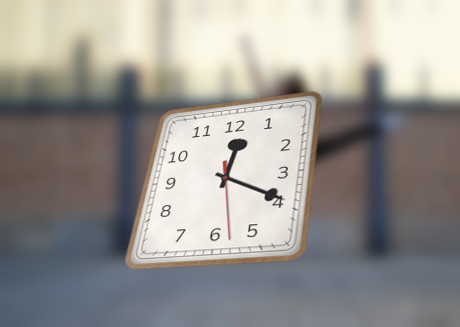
12:19:28
